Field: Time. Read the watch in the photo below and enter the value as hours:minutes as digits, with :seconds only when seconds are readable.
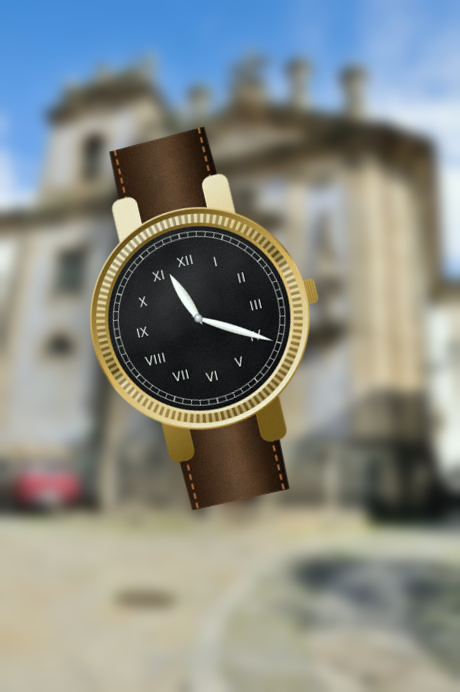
11:20
